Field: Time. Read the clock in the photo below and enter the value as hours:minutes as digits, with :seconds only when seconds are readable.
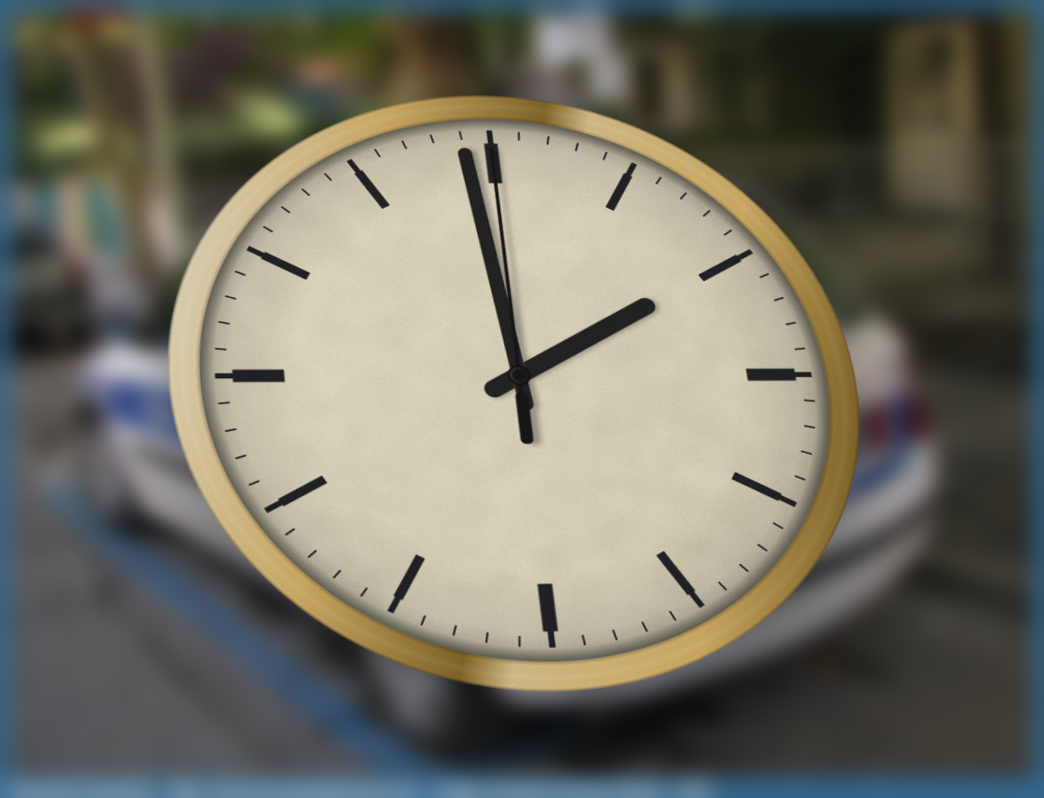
1:59:00
